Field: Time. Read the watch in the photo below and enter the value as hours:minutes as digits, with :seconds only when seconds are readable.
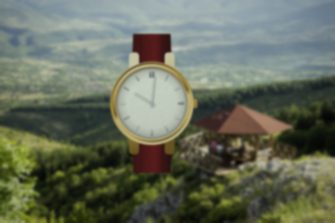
10:01
